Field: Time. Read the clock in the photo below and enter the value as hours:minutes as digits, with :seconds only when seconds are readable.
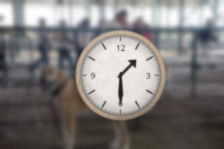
1:30
